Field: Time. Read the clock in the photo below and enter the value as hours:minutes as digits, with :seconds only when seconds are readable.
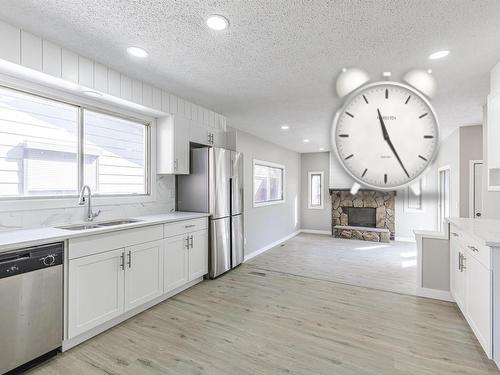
11:25
